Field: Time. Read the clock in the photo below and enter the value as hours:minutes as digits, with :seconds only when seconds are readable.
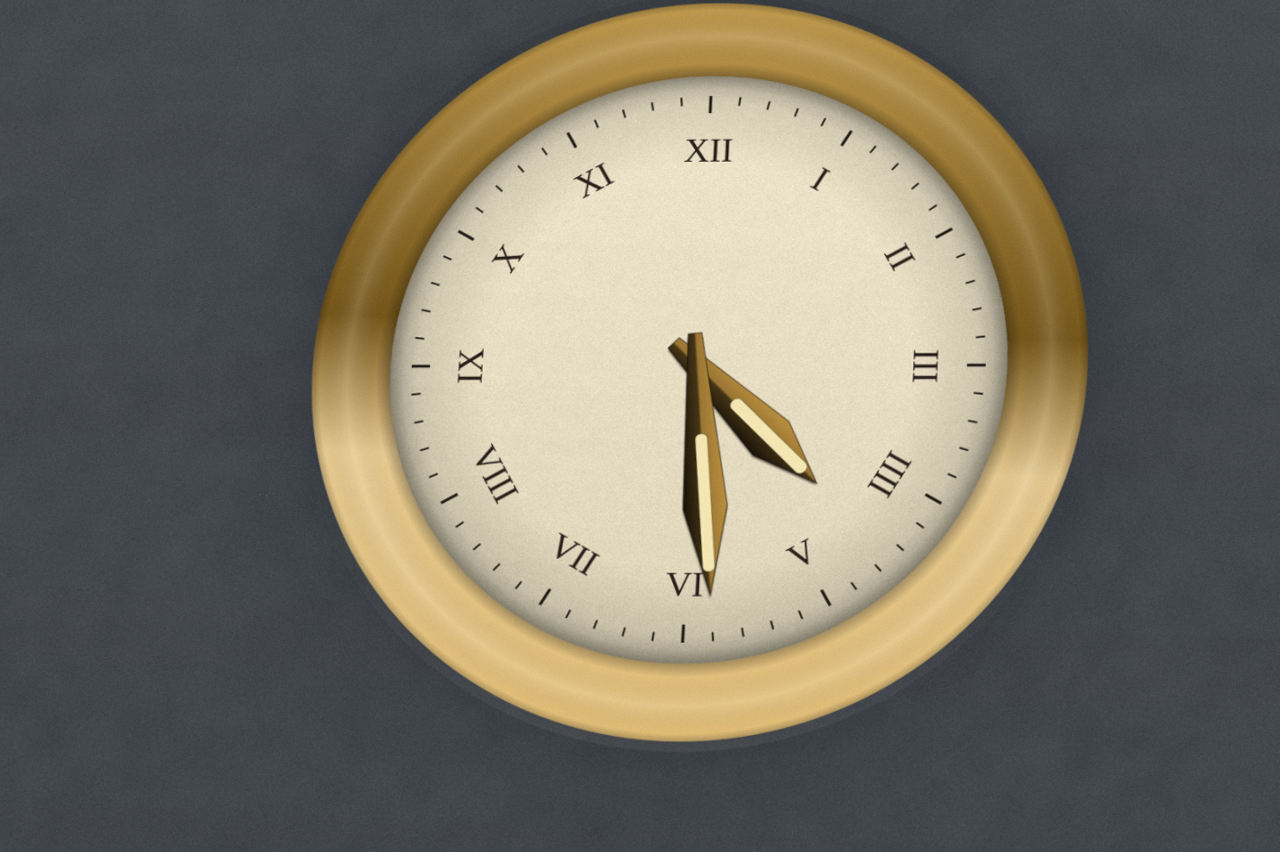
4:29
